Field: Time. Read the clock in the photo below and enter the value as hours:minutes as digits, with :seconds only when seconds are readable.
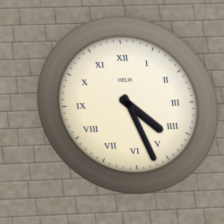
4:27
